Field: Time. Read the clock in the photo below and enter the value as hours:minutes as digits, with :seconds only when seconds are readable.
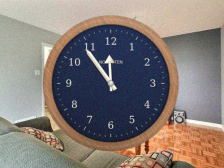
11:54
